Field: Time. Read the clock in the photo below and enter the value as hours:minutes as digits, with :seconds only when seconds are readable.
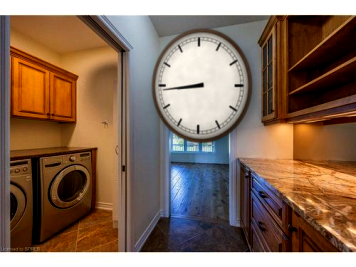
8:44
